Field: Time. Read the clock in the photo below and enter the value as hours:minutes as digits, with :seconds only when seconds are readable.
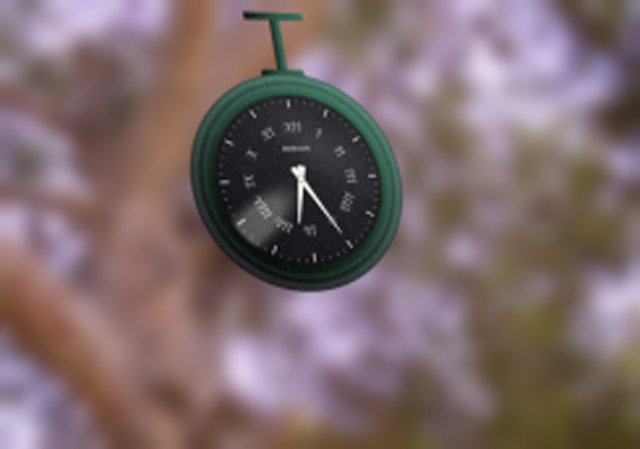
6:25
